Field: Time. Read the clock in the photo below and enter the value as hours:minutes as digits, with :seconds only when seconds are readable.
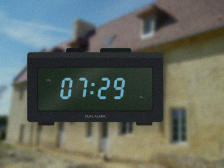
7:29
